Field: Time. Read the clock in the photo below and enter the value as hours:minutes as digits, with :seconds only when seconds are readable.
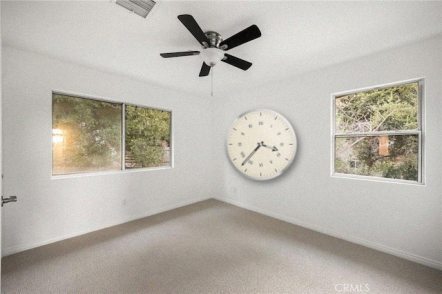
3:37
